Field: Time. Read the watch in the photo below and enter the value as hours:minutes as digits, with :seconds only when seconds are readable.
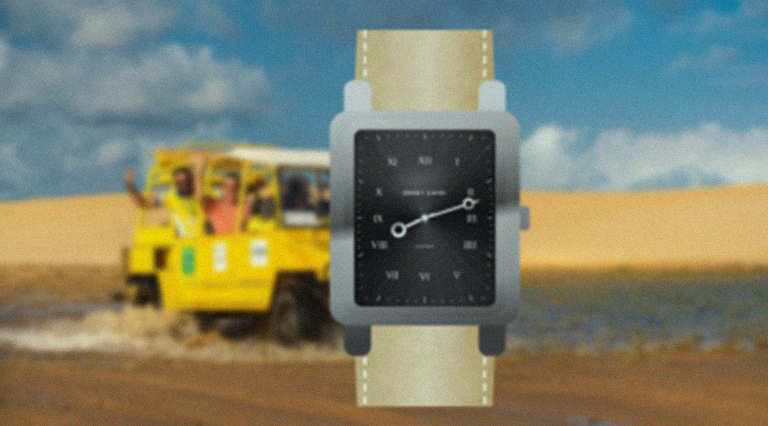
8:12
